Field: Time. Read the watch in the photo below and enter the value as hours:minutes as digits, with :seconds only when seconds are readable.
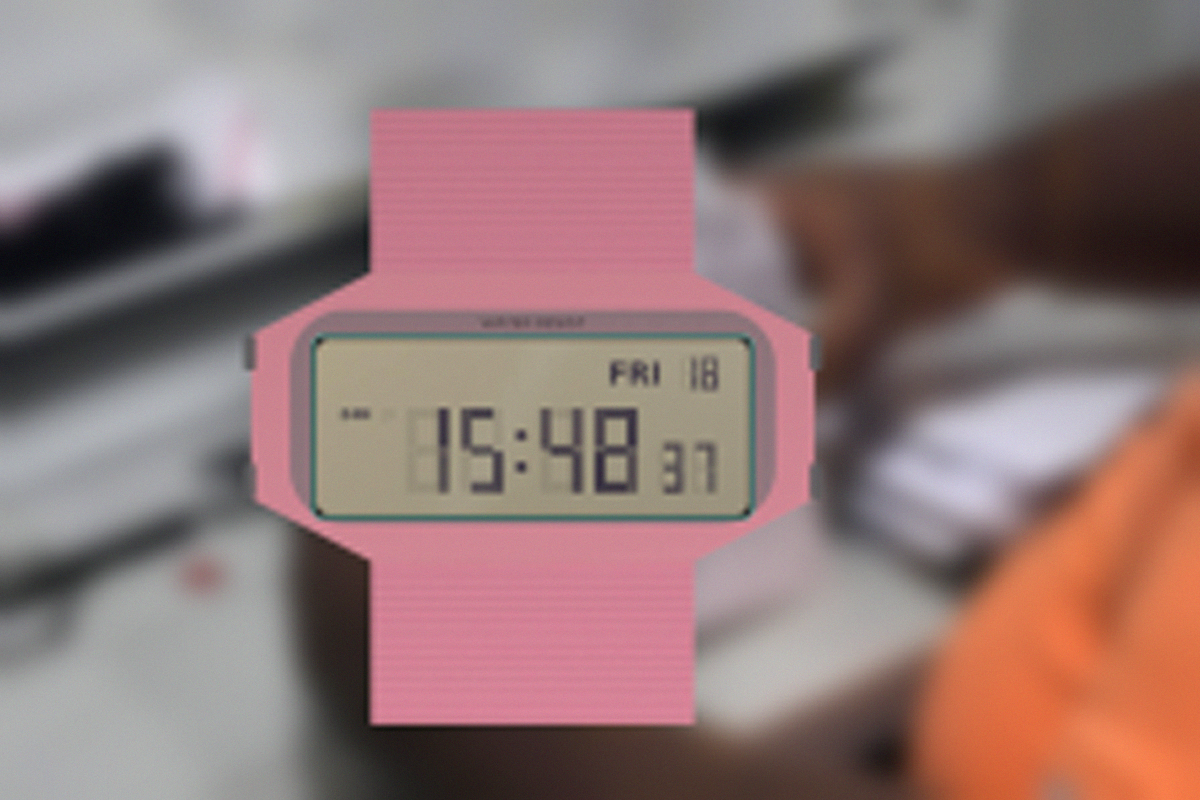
15:48:37
